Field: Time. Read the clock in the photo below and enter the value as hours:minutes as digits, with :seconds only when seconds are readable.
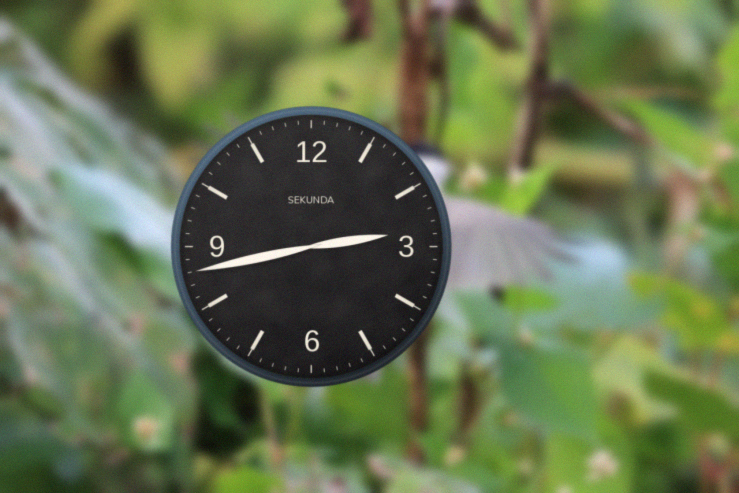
2:43
